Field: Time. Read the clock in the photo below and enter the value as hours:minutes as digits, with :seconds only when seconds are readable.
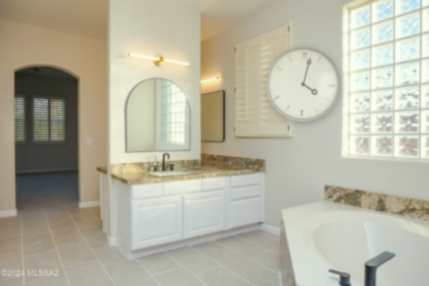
4:02
